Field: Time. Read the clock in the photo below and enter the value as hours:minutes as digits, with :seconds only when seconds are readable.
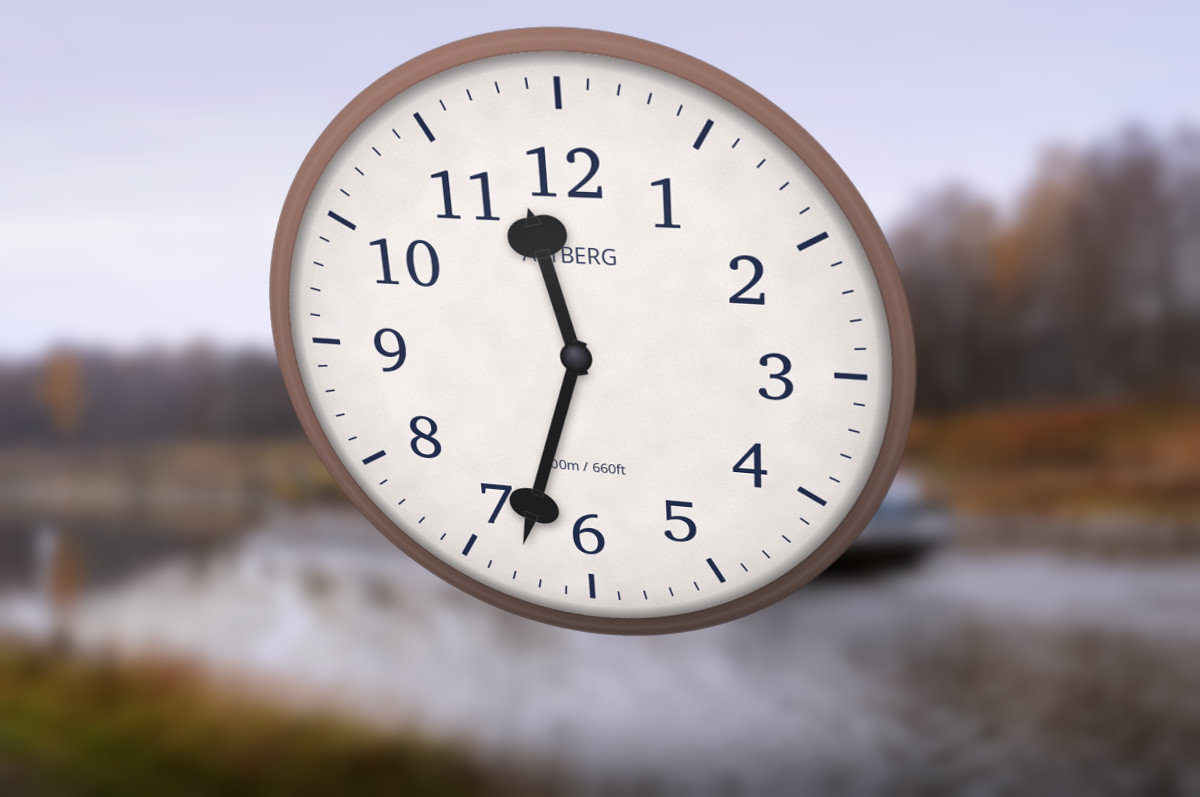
11:33
